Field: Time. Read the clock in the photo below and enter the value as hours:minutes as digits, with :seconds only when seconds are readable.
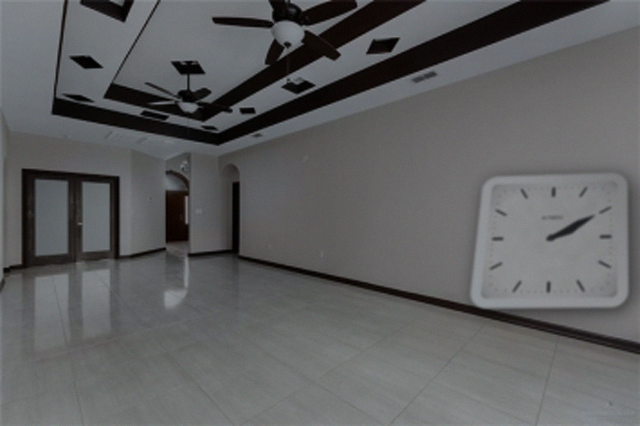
2:10
